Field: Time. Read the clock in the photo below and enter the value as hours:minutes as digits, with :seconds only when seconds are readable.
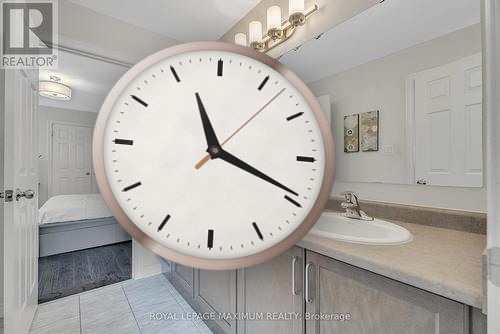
11:19:07
